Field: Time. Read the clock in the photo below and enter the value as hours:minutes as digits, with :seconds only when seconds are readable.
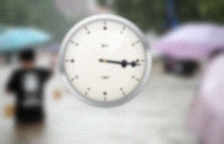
3:16
